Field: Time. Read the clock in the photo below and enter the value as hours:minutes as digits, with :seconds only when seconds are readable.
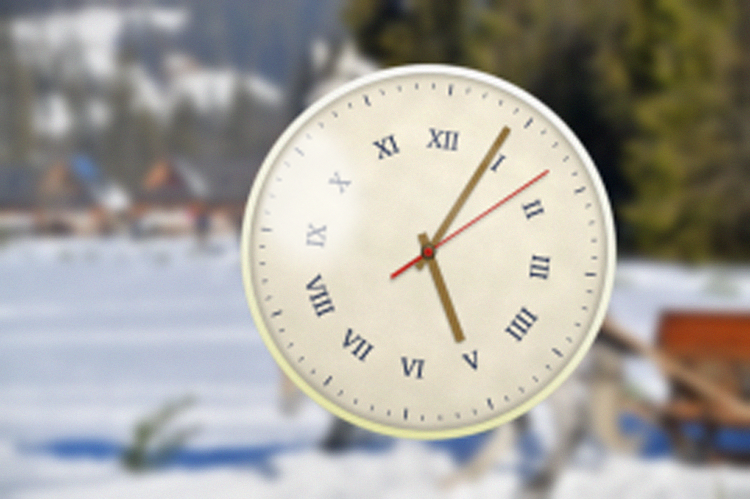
5:04:08
